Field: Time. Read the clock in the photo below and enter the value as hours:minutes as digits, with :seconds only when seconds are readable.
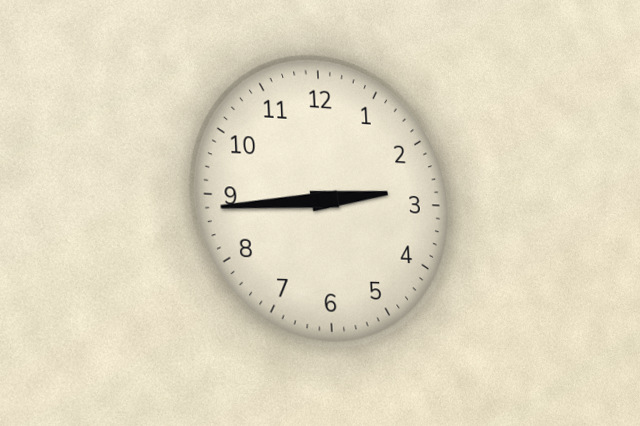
2:44
